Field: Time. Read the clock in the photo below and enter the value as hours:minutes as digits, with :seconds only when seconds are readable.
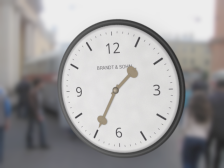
1:35
